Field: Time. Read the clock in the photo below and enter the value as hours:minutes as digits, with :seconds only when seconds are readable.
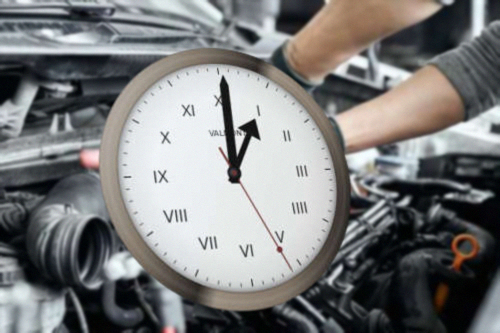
1:00:26
